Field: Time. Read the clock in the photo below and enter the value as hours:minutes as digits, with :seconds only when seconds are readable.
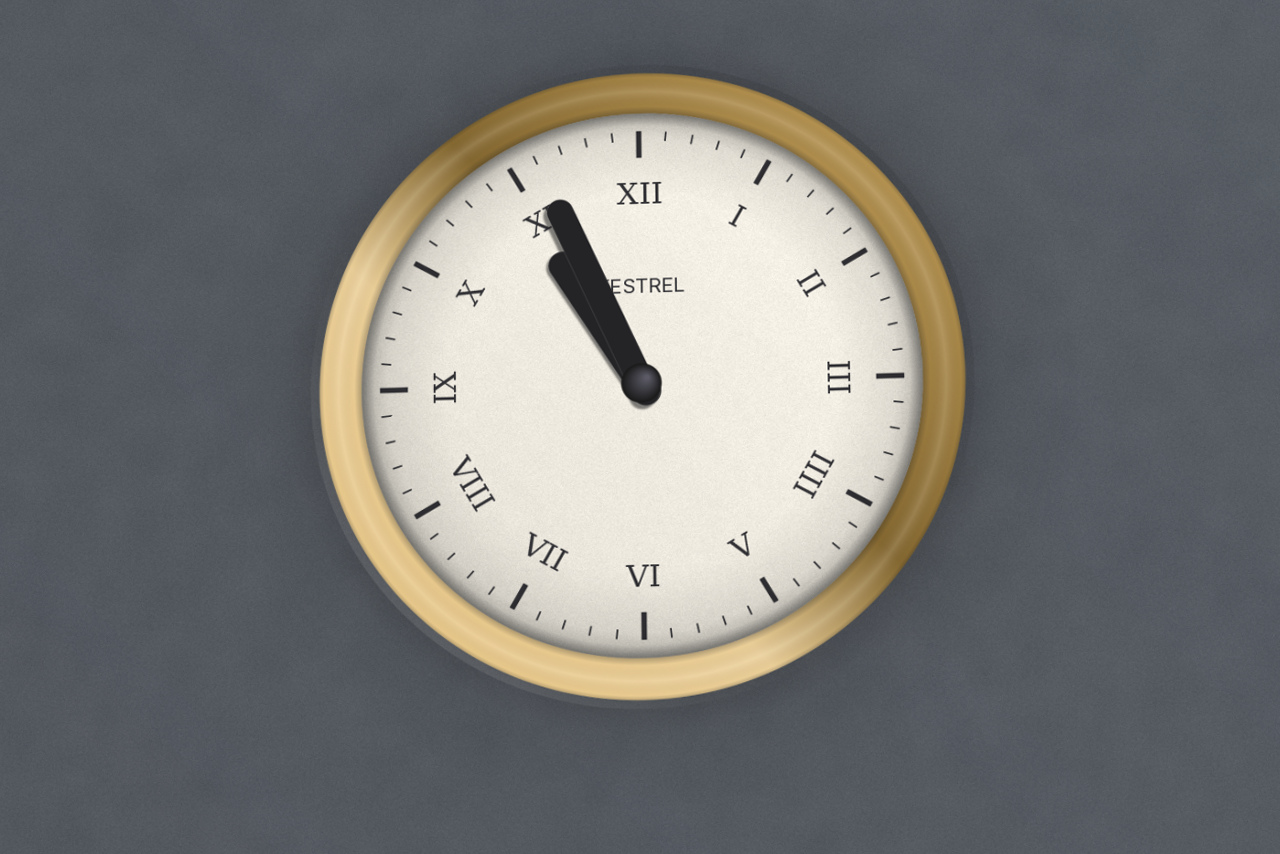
10:56
